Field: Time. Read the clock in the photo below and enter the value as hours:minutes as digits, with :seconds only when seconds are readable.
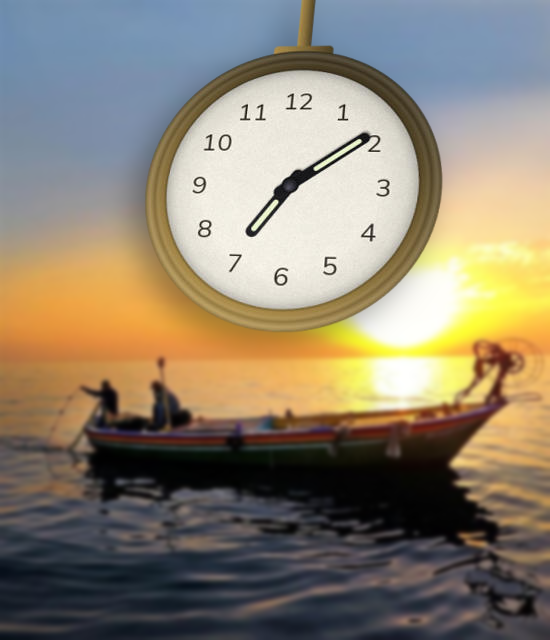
7:09
